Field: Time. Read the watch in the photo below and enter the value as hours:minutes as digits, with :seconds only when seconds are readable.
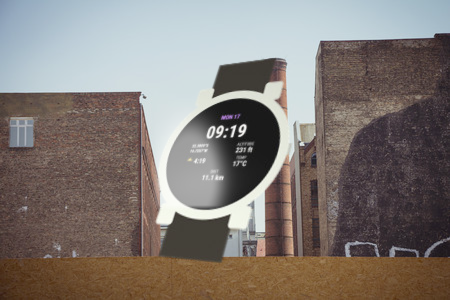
9:19
